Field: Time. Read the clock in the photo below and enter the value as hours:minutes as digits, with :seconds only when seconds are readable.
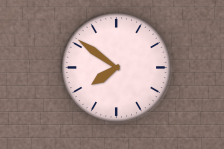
7:51
